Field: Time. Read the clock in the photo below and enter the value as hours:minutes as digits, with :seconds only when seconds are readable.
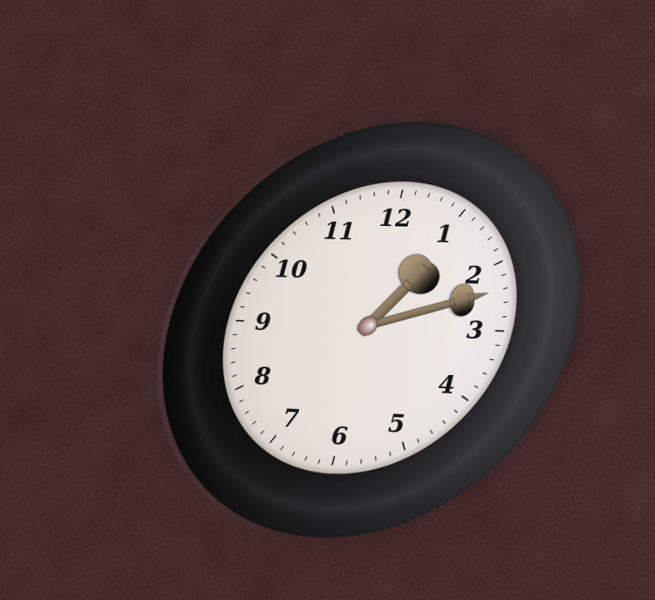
1:12
